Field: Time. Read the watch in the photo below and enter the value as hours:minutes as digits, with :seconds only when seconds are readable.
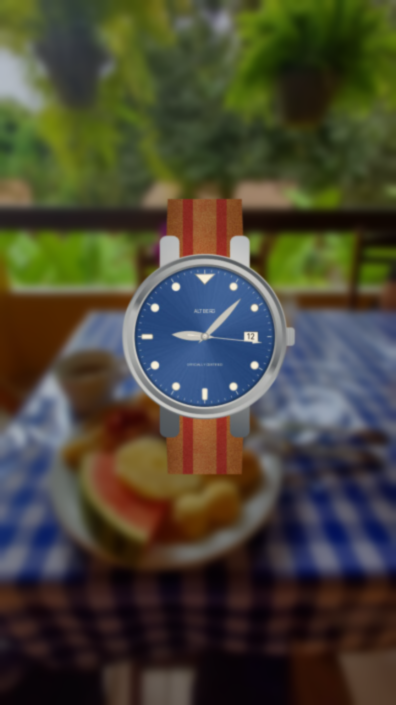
9:07:16
